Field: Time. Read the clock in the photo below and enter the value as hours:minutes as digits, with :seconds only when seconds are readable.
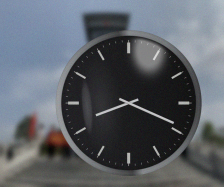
8:19
